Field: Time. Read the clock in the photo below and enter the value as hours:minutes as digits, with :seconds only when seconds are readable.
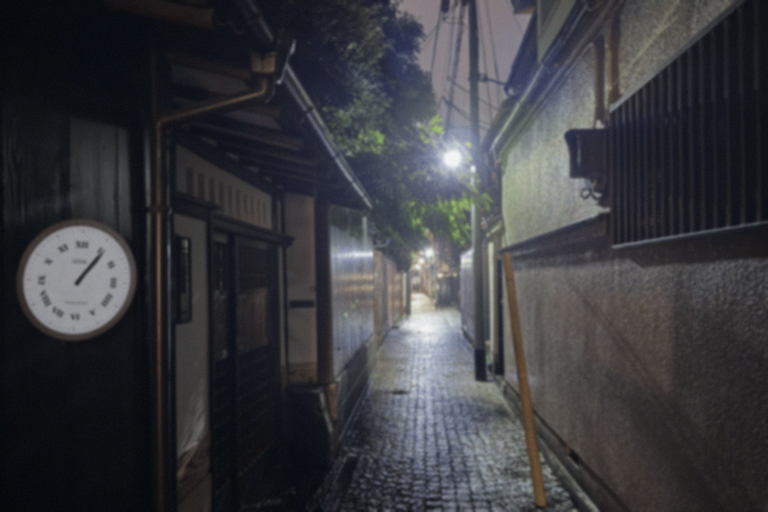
1:06
